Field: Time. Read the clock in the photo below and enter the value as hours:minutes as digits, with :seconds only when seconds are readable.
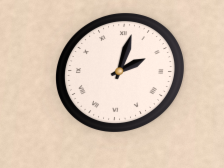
2:02
